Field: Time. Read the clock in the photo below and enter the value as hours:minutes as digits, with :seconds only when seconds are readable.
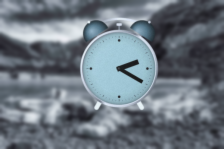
2:20
